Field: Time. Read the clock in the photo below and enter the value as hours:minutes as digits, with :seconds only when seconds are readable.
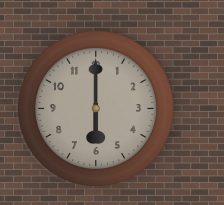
6:00
